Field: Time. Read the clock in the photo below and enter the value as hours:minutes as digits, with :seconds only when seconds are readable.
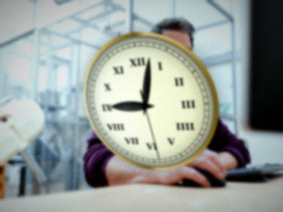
9:02:29
